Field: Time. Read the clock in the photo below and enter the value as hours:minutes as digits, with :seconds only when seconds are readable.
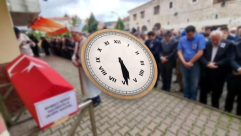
5:29
